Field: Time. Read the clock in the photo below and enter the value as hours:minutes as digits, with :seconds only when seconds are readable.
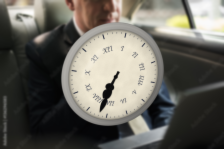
7:37
